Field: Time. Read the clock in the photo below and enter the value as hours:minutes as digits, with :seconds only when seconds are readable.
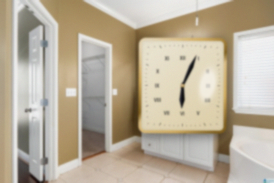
6:04
